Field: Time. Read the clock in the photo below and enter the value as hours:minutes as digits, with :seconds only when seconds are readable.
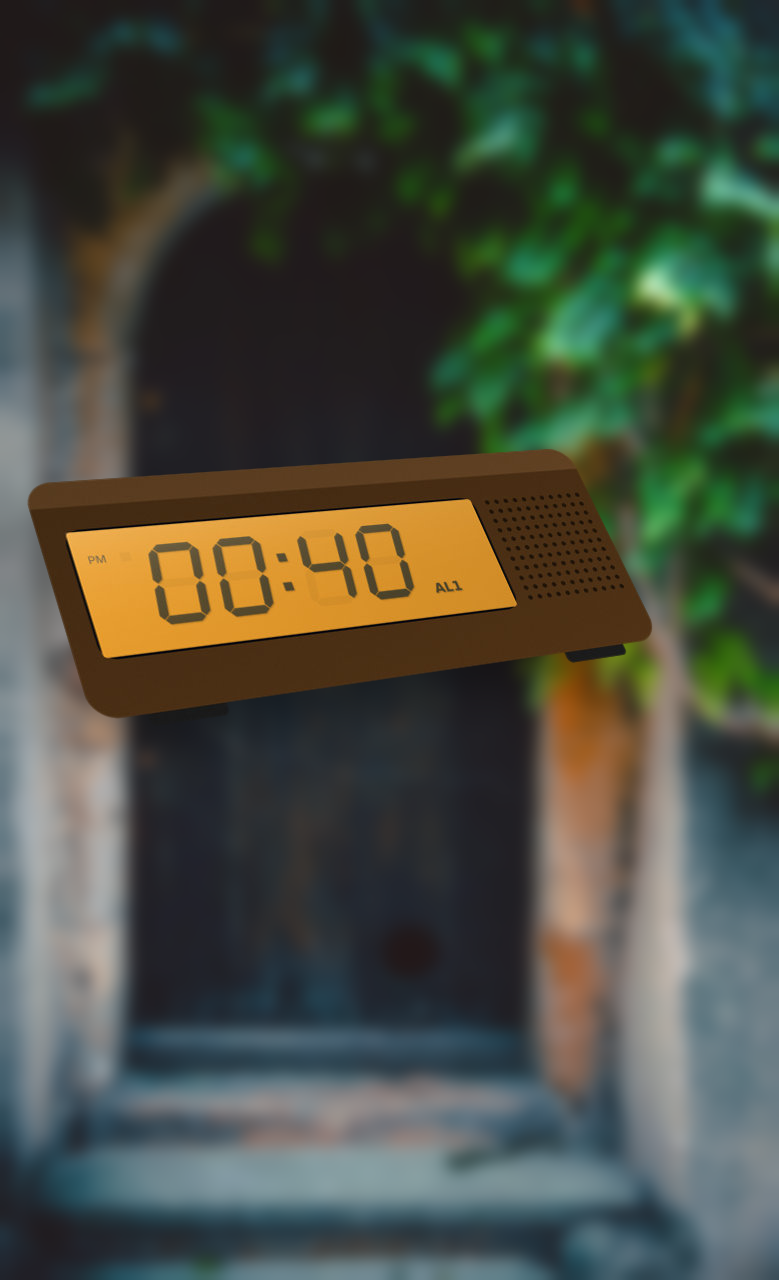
0:40
